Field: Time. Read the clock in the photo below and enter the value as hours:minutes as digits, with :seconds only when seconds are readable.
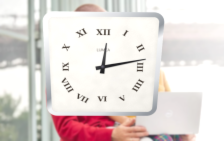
12:13
